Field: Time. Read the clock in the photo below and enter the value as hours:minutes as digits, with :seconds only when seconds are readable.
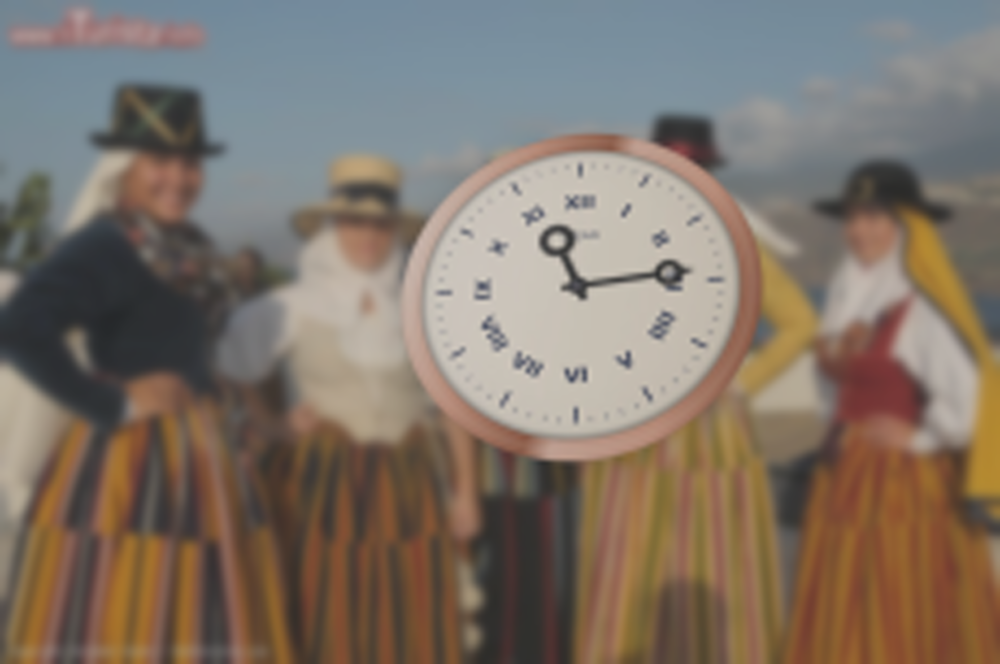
11:14
